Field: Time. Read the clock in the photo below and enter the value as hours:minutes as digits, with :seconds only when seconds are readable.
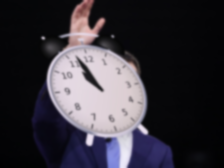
10:57
